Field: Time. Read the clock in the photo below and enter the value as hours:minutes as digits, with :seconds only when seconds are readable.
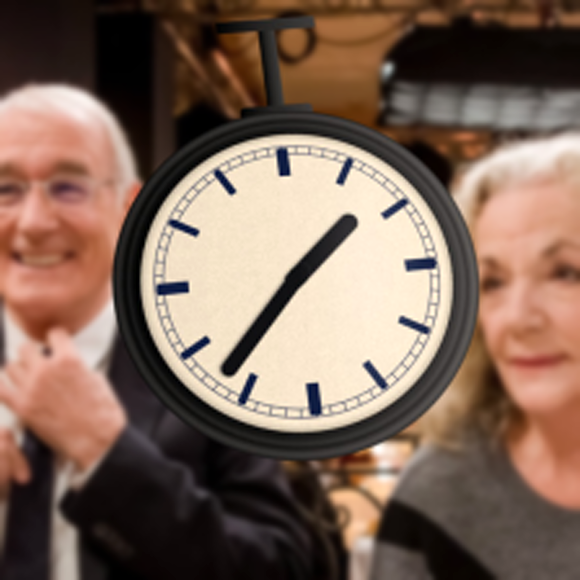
1:37
